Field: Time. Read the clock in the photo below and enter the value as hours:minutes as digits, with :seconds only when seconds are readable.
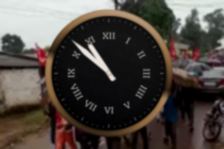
10:52
